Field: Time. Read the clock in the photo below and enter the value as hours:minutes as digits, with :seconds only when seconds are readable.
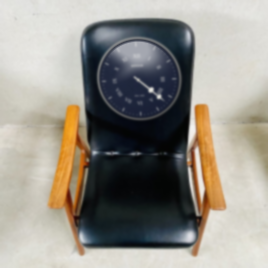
4:22
